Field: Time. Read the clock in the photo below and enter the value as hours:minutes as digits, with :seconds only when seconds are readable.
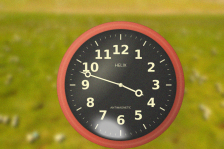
3:48
